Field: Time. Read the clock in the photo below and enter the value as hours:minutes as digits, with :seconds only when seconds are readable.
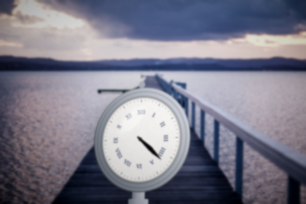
4:22
